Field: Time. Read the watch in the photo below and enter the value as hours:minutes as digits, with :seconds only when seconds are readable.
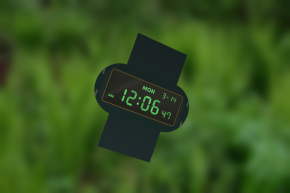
12:06:47
